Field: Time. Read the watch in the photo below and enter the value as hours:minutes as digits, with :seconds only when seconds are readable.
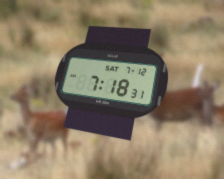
7:18
